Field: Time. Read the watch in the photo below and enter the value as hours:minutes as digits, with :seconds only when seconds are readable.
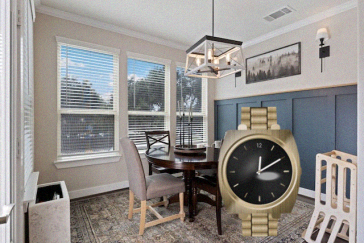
12:10
